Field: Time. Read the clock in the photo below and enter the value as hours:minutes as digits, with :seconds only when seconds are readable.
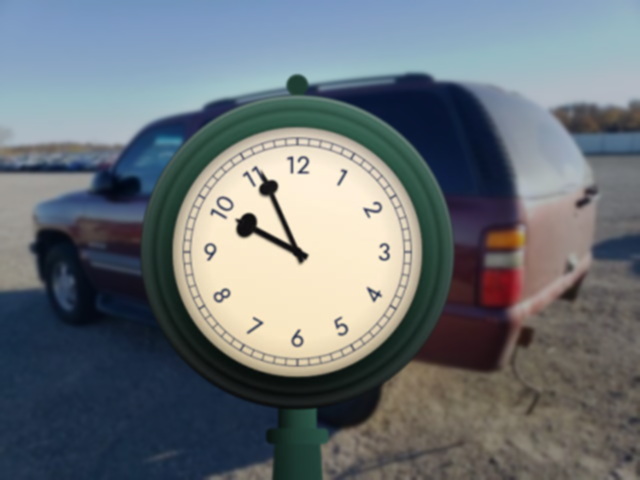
9:56
